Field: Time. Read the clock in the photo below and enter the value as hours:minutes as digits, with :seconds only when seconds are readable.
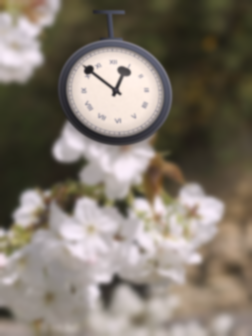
12:52
